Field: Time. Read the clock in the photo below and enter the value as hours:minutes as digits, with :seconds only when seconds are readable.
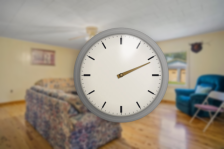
2:11
